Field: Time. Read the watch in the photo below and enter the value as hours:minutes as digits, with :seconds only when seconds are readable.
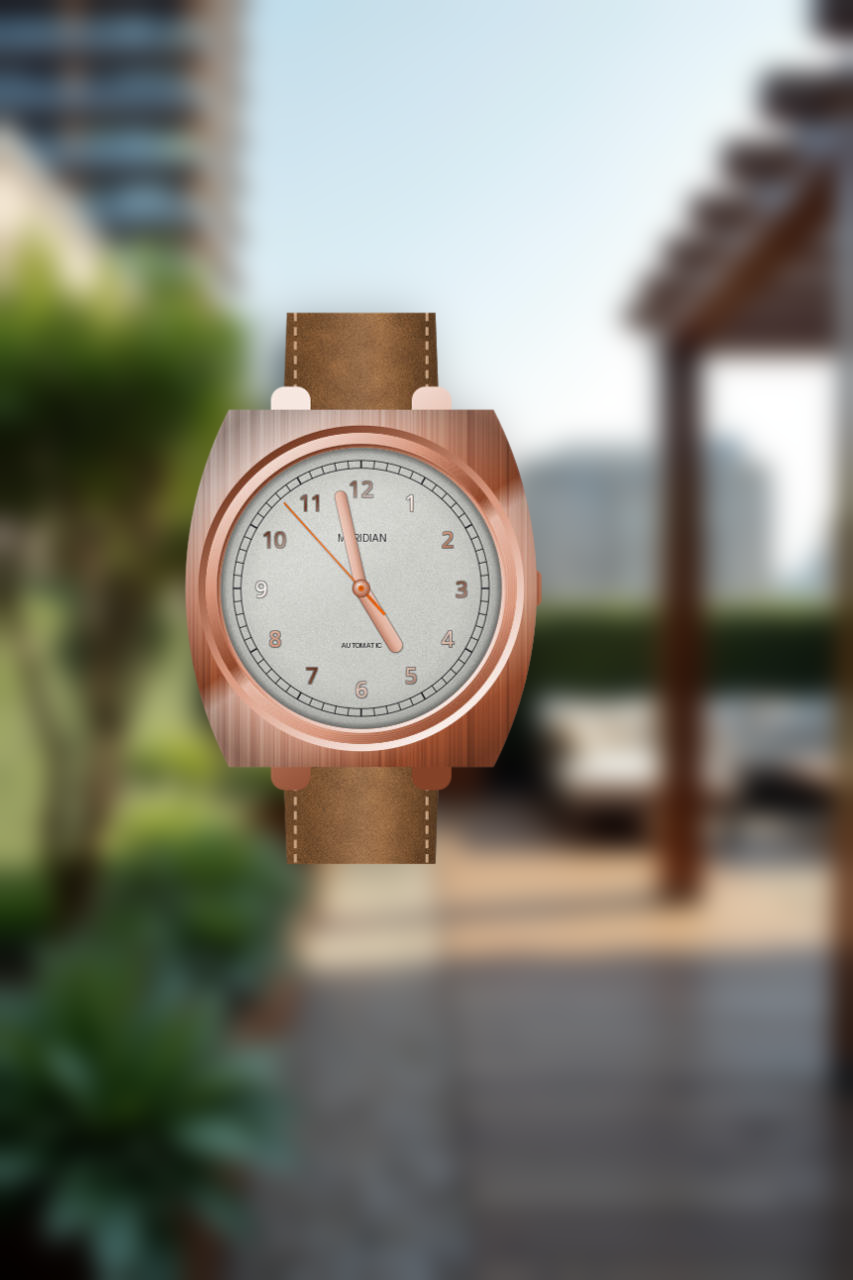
4:57:53
